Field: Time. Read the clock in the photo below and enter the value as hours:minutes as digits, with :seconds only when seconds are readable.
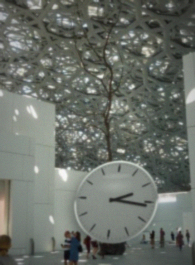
2:16
